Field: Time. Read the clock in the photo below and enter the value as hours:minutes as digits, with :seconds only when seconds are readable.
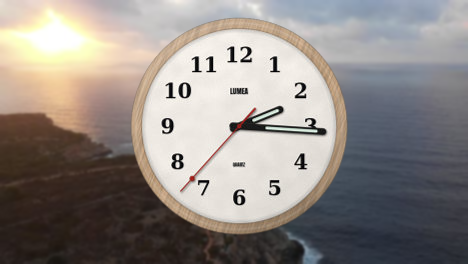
2:15:37
